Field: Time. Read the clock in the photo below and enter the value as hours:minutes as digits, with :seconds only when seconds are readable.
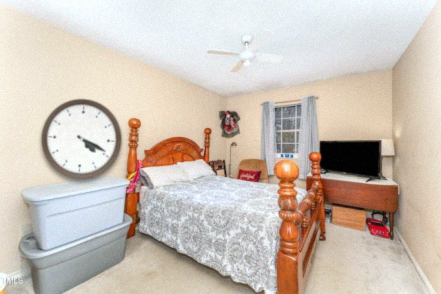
4:19
